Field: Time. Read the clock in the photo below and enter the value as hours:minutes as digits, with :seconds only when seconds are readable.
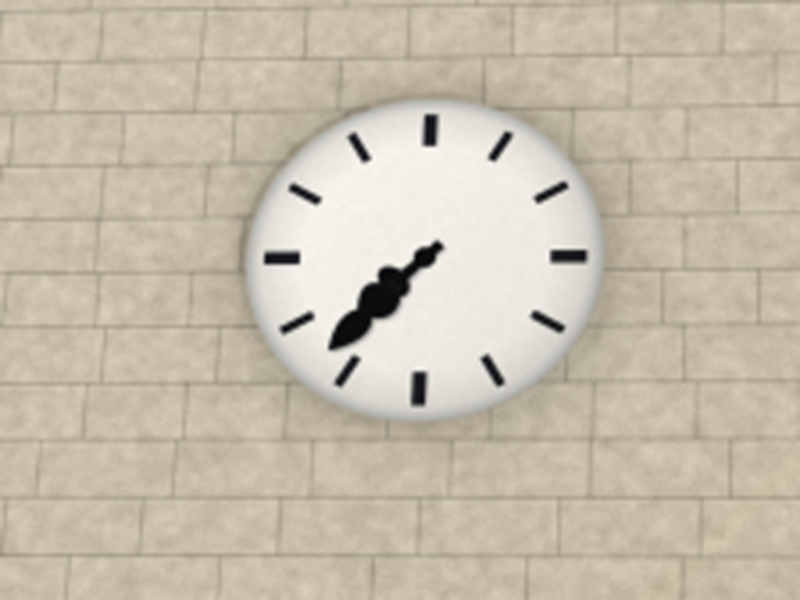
7:37
